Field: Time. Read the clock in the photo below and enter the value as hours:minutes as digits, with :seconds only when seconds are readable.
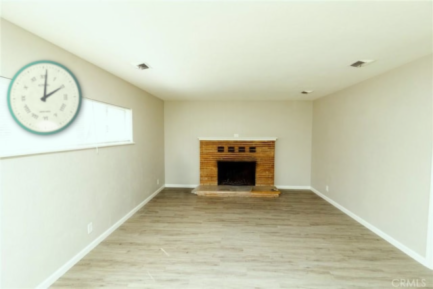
2:01
